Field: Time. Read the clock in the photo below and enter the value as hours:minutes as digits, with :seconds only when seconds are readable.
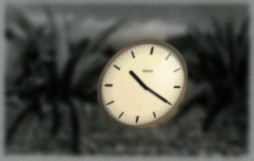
10:20
